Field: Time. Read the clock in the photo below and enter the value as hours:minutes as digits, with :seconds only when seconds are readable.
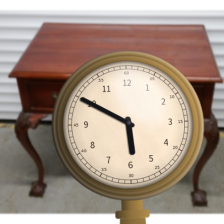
5:50
